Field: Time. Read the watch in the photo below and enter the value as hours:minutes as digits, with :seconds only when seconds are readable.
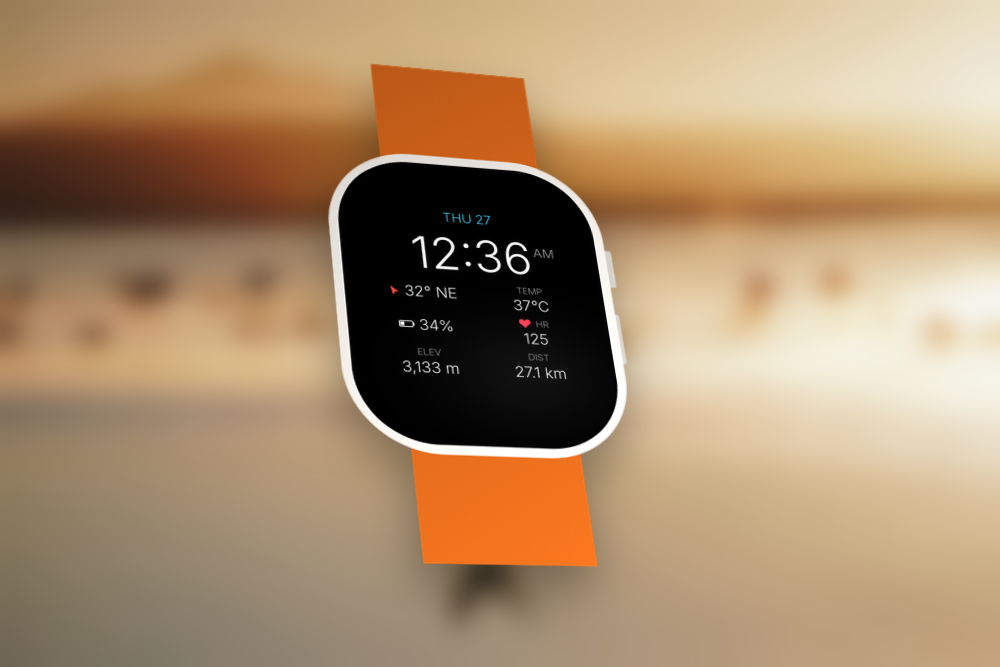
12:36
